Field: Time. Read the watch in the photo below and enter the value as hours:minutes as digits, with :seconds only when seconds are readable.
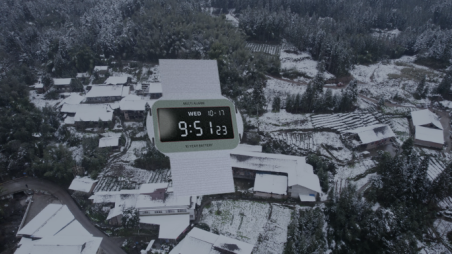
9:51:23
